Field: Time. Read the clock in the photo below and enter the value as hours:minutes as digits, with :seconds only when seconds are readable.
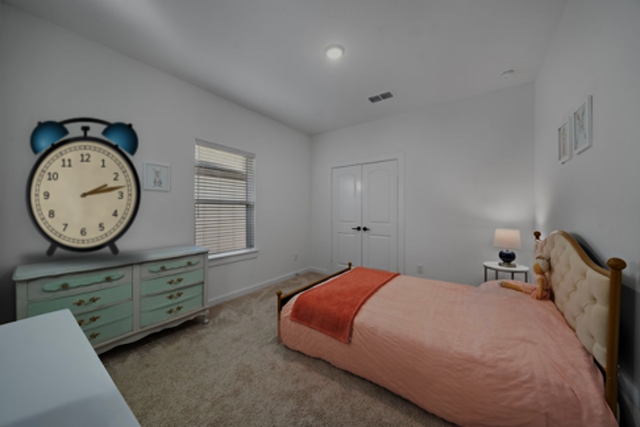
2:13
